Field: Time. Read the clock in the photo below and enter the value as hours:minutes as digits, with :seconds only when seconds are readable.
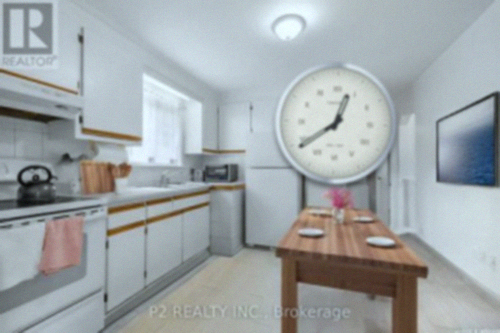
12:39
